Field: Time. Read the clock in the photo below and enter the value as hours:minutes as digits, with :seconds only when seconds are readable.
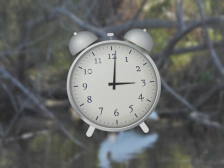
3:01
